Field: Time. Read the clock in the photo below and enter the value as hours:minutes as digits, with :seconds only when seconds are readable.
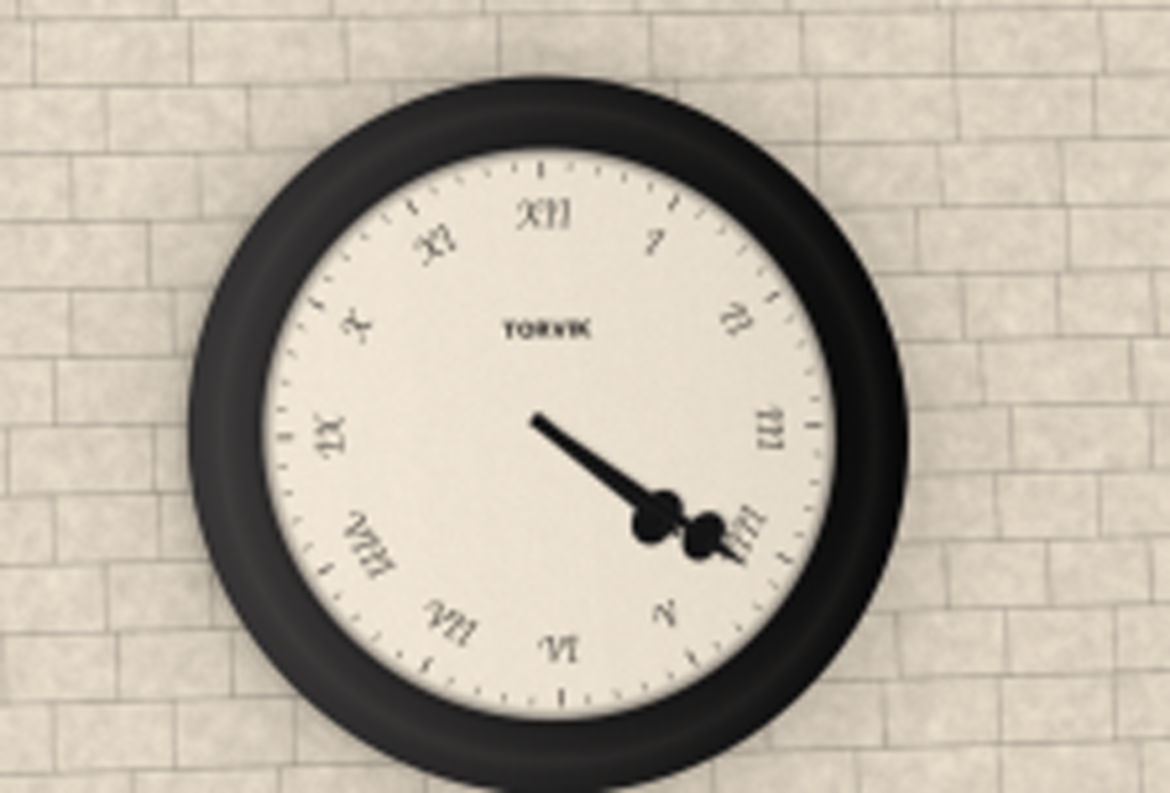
4:21
